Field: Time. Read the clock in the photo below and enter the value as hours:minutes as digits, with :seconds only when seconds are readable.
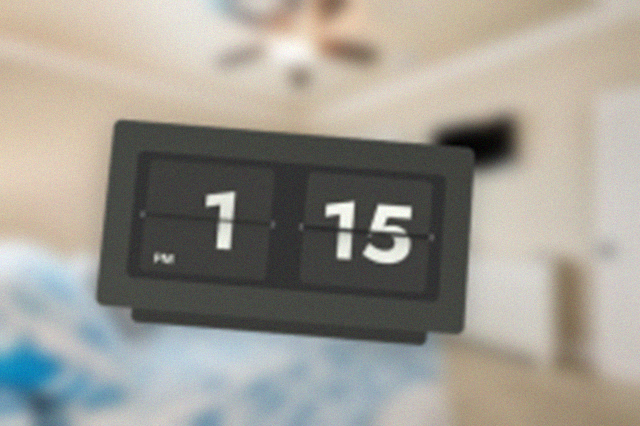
1:15
